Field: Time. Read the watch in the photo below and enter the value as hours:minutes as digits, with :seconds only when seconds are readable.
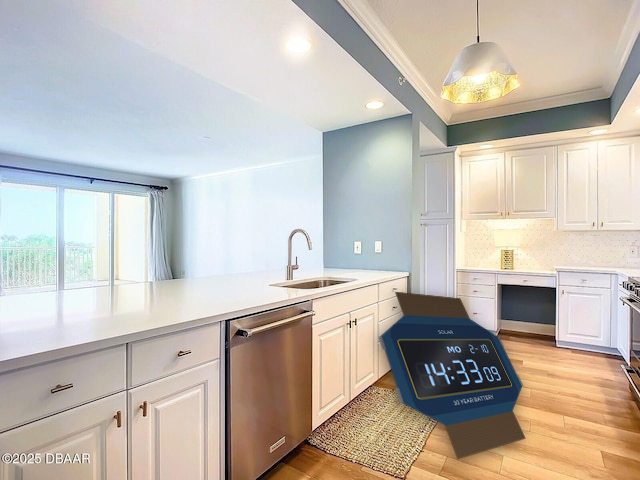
14:33:09
